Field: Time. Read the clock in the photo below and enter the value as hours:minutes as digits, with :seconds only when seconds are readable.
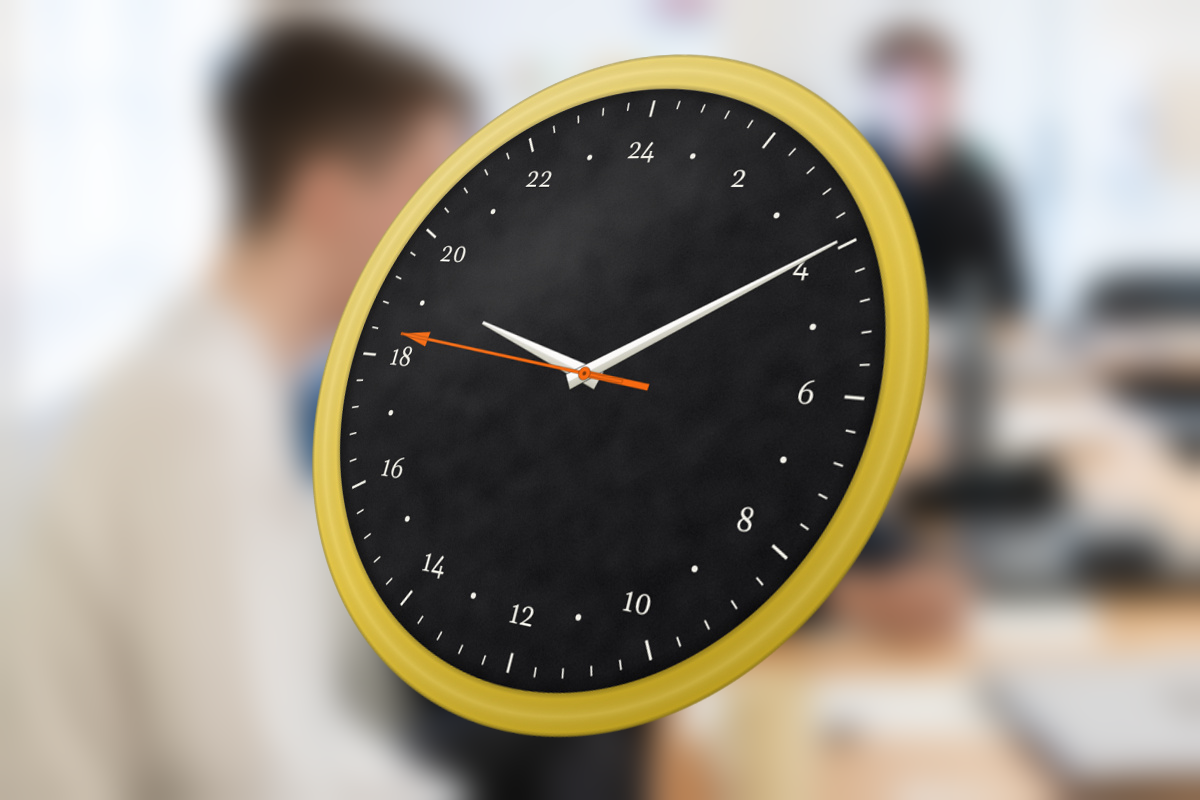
19:09:46
